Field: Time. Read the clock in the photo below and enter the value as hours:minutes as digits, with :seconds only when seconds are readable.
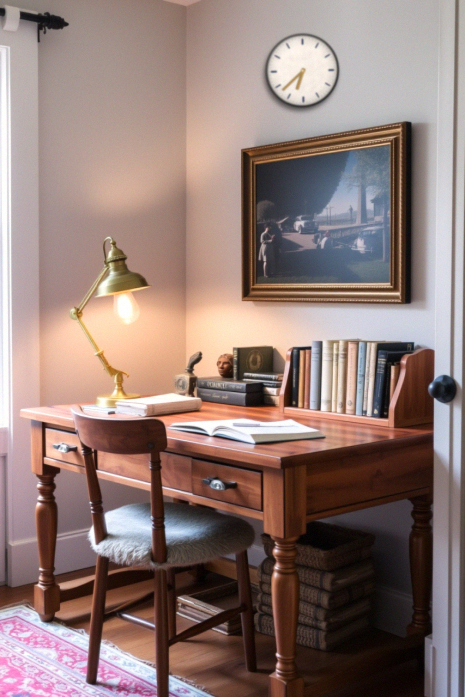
6:38
